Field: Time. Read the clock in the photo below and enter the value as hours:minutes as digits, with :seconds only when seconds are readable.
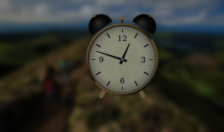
12:48
